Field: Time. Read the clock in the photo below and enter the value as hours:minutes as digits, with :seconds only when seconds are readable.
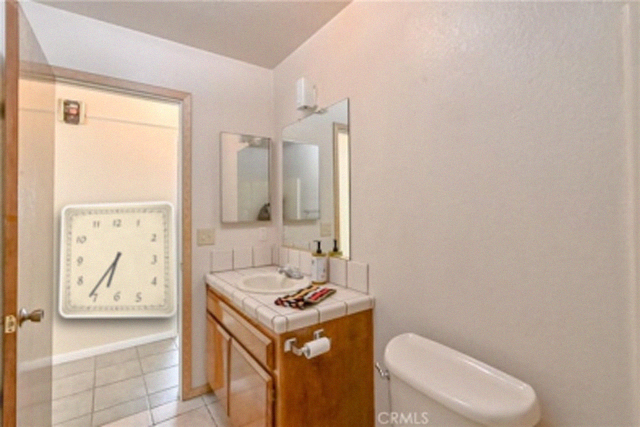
6:36
